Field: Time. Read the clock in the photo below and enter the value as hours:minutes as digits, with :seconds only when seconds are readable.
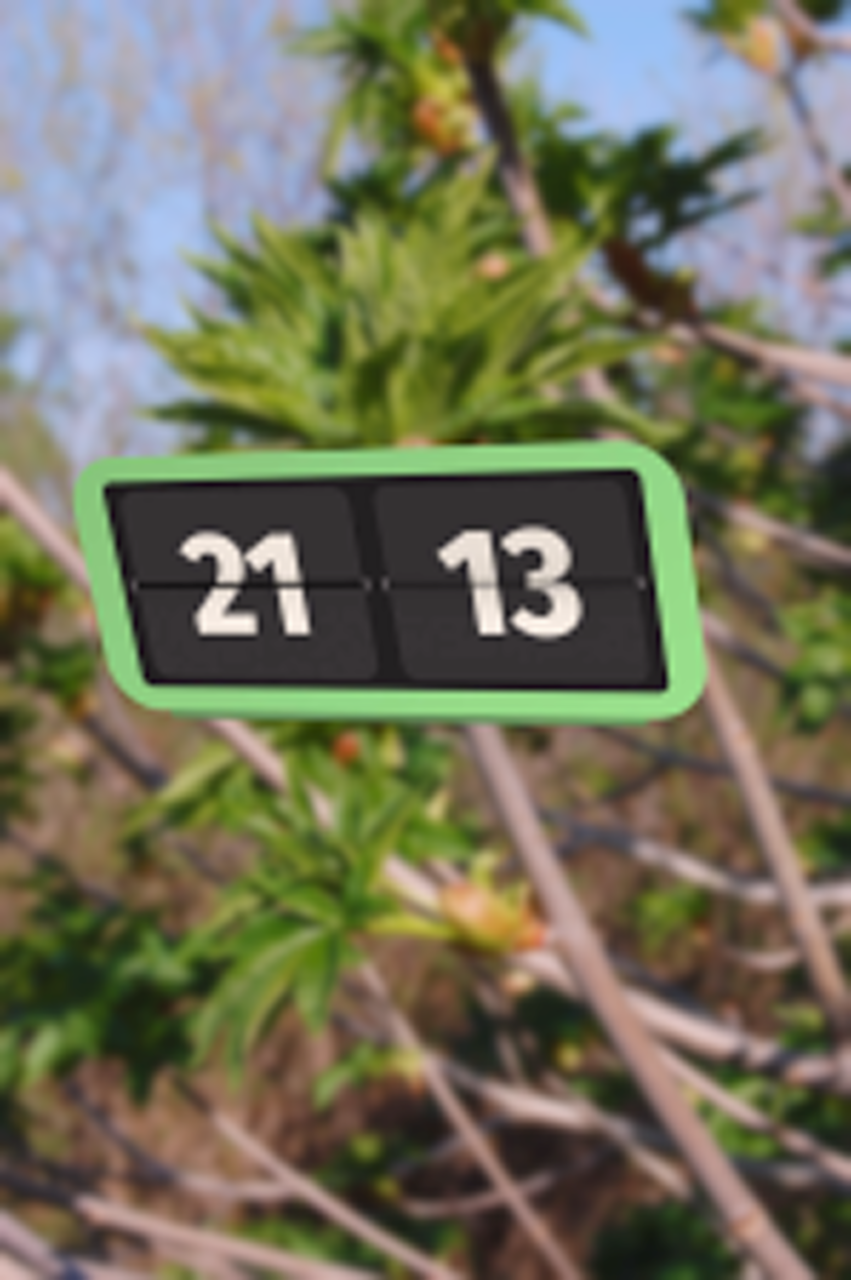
21:13
